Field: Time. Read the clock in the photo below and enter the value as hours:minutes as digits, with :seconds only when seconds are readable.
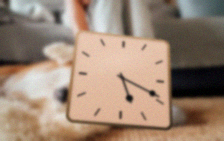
5:19
